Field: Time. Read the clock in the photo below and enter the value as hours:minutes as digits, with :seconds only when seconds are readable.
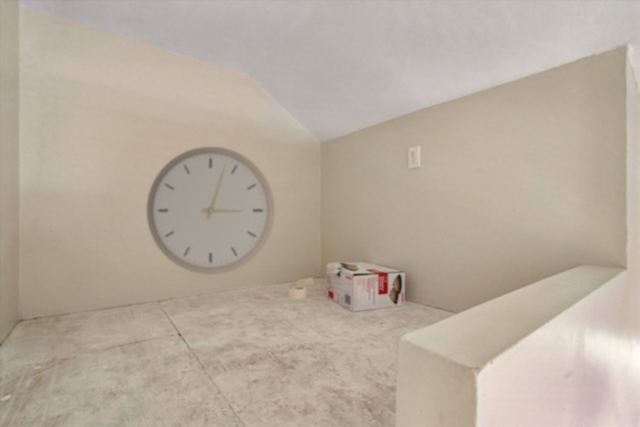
3:03
